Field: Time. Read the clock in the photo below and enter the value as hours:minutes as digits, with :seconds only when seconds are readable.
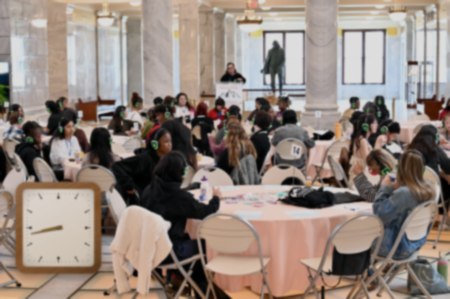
8:43
